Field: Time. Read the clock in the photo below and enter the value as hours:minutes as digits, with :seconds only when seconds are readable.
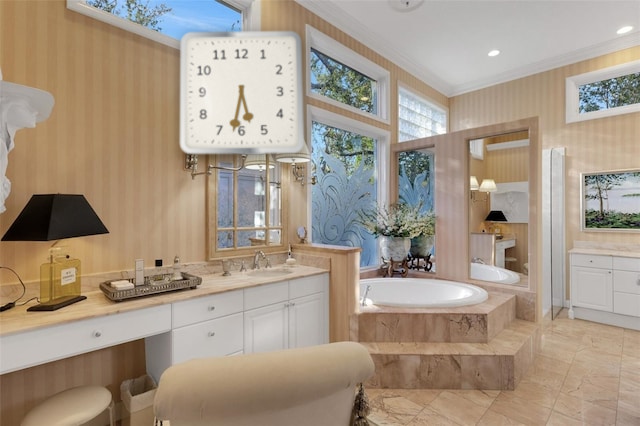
5:32
